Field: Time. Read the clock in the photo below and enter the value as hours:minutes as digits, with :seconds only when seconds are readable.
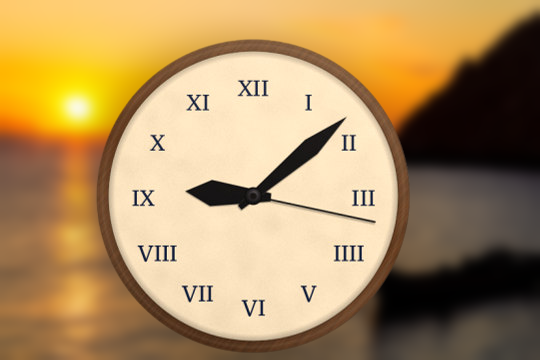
9:08:17
